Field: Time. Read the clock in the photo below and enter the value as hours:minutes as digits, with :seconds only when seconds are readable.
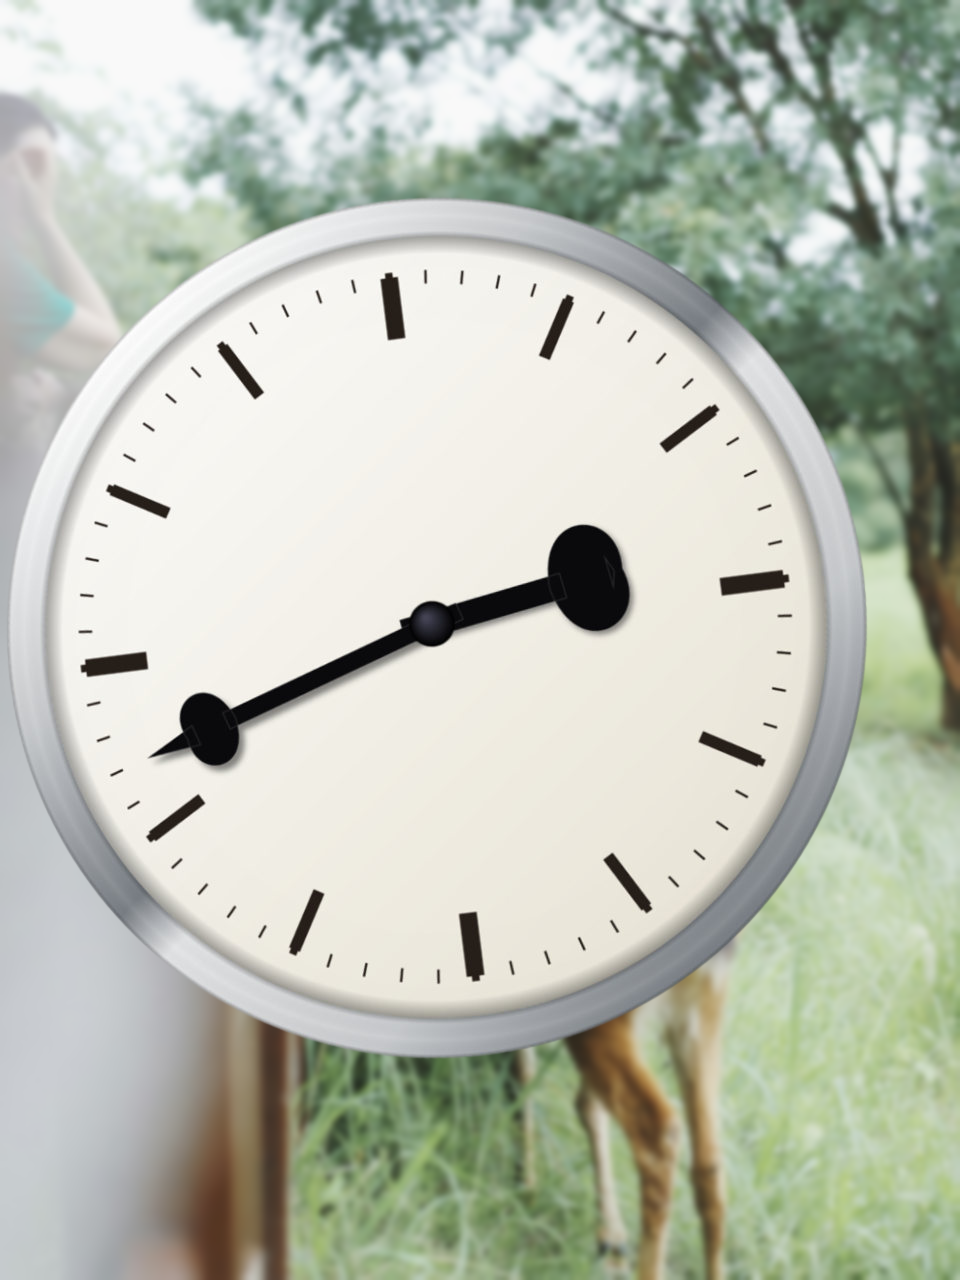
2:42
